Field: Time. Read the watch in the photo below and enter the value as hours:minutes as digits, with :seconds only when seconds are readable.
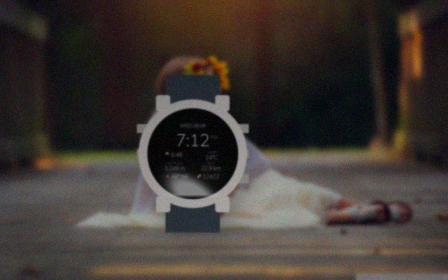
7:12
